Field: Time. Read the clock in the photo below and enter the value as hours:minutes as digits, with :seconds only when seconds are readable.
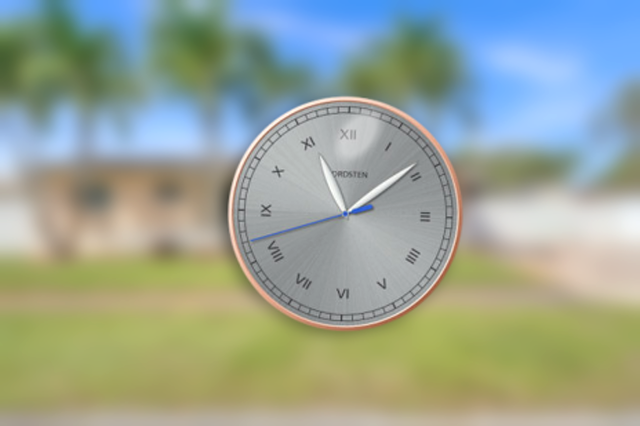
11:08:42
